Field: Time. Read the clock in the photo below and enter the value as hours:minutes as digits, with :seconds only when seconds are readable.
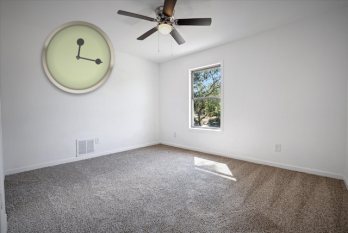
12:17
